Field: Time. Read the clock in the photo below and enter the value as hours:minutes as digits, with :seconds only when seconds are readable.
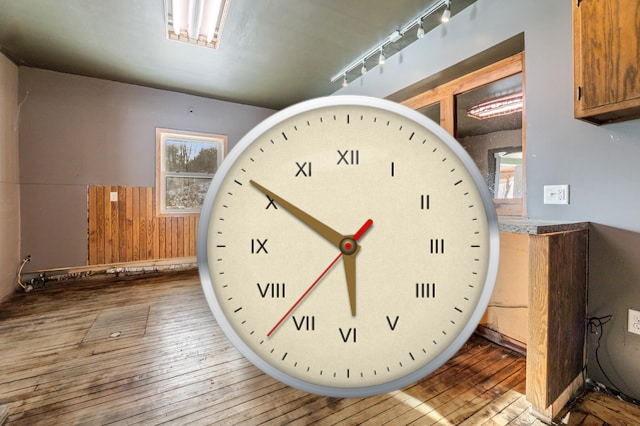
5:50:37
